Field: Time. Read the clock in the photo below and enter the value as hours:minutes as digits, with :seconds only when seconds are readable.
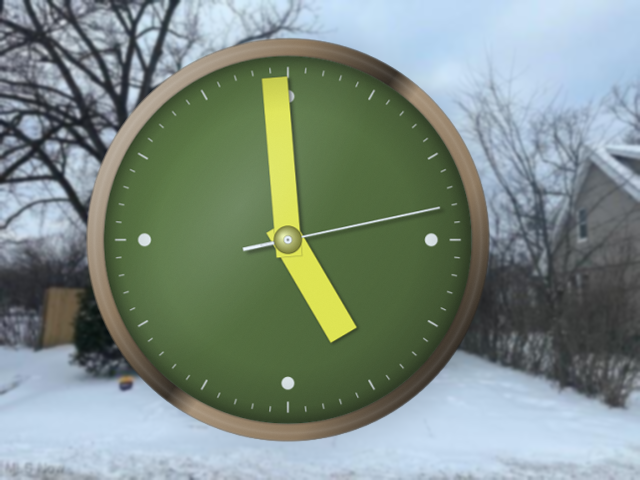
4:59:13
